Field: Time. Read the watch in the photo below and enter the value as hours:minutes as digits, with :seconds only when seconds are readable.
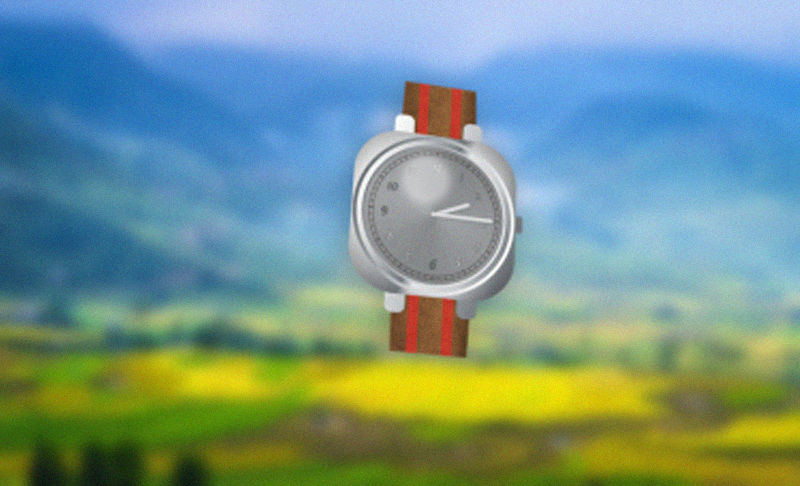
2:15
